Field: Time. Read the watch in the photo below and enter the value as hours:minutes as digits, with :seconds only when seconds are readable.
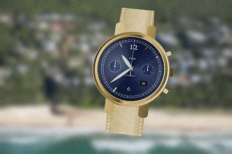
10:38
